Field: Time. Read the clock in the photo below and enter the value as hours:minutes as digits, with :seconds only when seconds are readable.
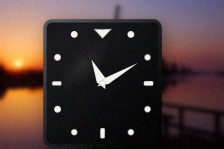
11:10
